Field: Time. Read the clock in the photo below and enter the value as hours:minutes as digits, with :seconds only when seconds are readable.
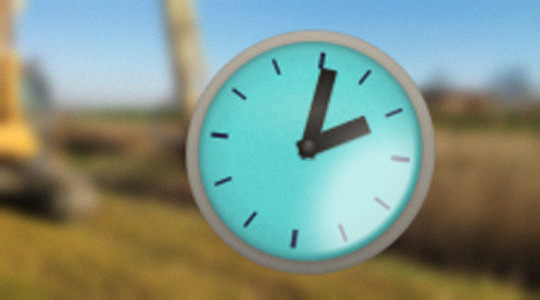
2:01
